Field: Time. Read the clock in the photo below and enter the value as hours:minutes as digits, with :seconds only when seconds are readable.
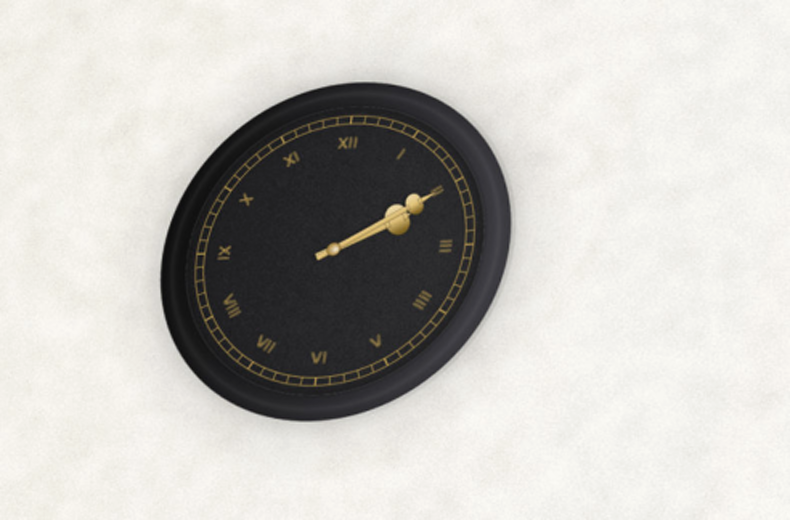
2:10
